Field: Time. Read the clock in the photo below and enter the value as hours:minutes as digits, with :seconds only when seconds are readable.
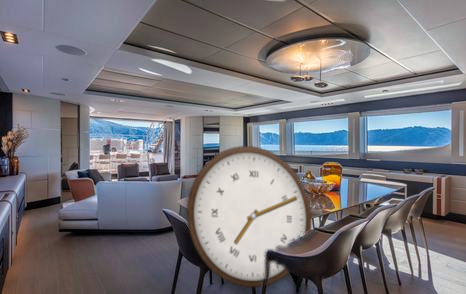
7:11
